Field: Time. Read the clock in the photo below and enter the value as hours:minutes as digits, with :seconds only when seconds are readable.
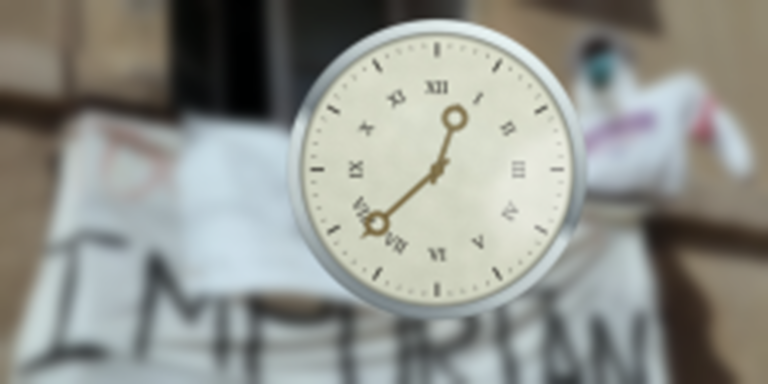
12:38
